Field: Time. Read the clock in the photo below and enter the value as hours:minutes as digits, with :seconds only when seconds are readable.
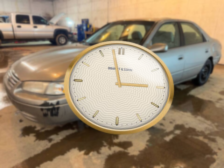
2:58
